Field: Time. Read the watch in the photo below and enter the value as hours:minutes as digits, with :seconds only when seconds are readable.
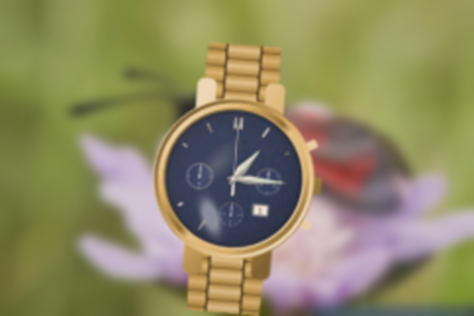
1:15
